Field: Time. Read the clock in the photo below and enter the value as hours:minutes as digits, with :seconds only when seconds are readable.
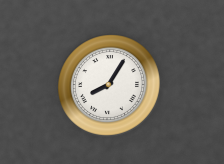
8:05
